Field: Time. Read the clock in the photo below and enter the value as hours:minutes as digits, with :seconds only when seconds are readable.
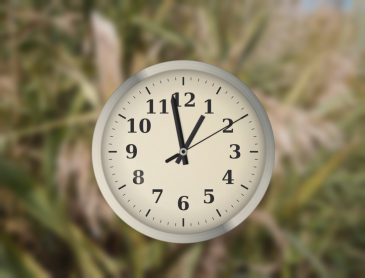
12:58:10
